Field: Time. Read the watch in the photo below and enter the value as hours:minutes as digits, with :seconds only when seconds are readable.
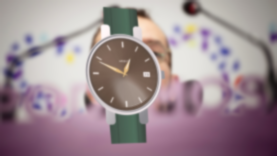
12:49
